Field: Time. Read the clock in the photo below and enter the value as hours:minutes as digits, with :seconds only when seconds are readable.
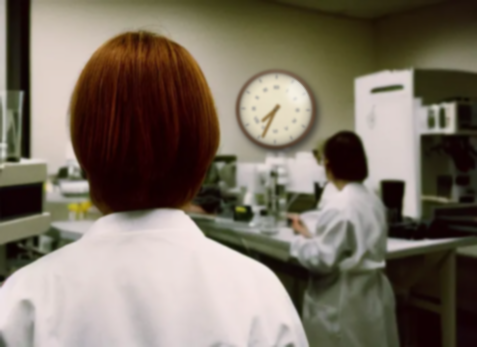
7:34
